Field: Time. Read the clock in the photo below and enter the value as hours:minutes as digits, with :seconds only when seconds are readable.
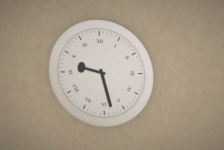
9:28
